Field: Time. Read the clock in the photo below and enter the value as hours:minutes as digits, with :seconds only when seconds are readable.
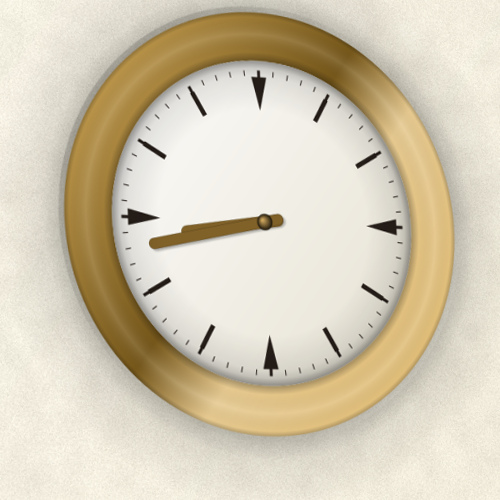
8:43
